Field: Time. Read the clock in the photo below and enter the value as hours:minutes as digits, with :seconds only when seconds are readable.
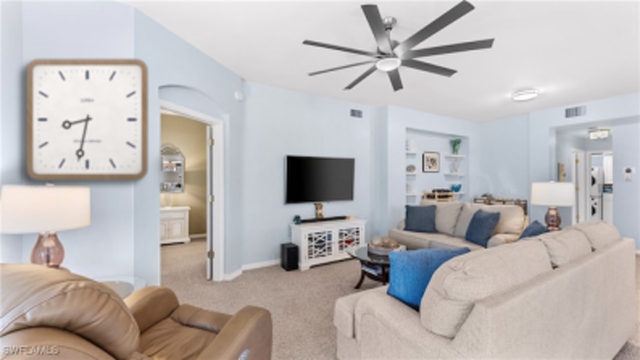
8:32
